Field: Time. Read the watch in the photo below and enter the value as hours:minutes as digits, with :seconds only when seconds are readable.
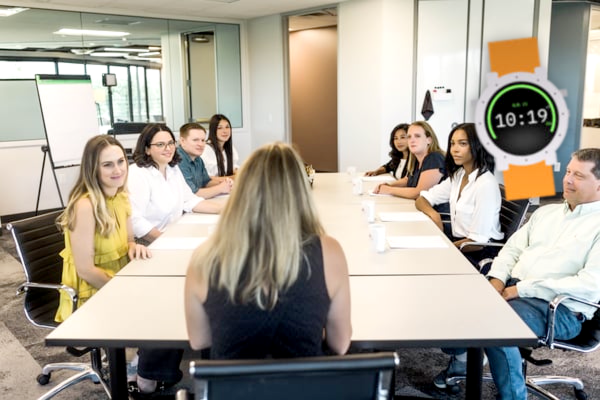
10:19
